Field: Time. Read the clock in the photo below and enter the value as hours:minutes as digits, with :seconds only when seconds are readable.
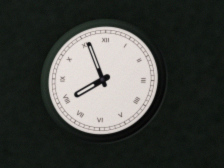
7:56
